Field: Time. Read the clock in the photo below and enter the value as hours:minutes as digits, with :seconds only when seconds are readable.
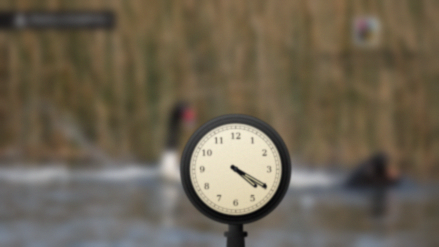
4:20
